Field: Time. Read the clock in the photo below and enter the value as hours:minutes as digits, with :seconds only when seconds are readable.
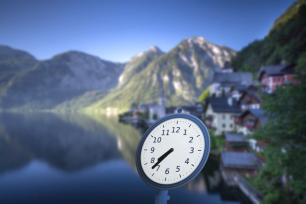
7:37
